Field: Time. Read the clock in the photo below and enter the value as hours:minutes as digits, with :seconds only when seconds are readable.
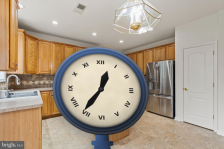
12:36
